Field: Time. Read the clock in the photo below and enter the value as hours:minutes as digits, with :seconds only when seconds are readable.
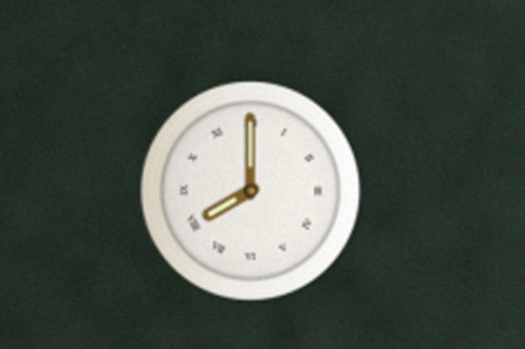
8:00
